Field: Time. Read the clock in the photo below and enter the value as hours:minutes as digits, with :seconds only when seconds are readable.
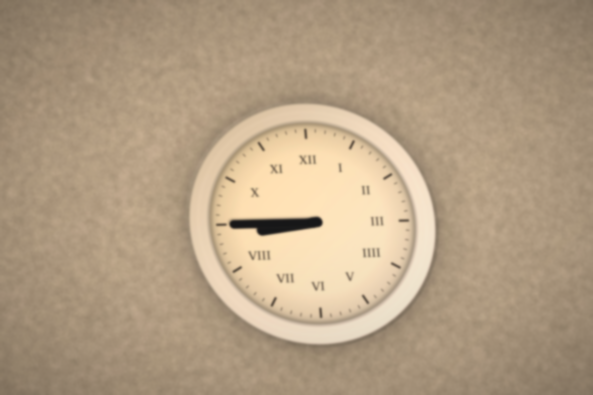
8:45
